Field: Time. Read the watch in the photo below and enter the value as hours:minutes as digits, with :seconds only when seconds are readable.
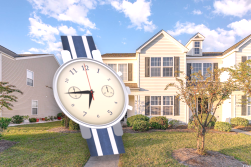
6:45
